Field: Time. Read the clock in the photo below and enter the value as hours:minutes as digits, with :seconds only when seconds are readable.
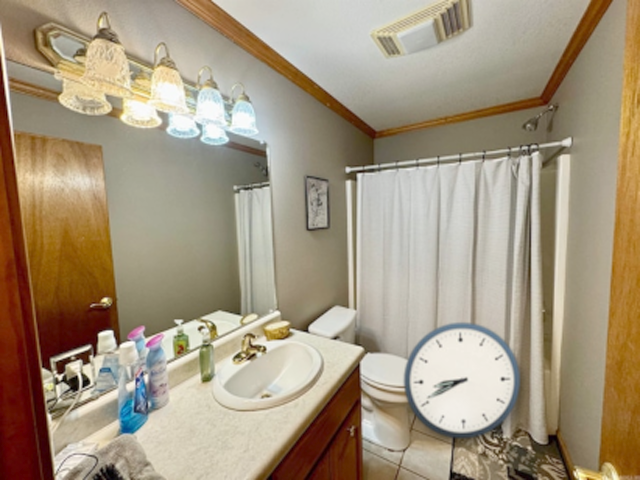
8:41
